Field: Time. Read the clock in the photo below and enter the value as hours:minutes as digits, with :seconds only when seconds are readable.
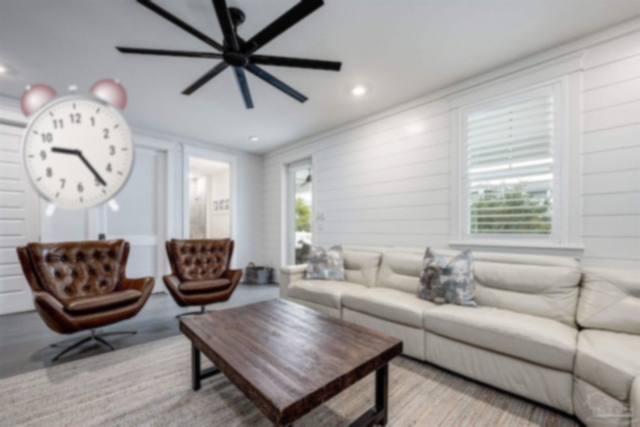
9:24
